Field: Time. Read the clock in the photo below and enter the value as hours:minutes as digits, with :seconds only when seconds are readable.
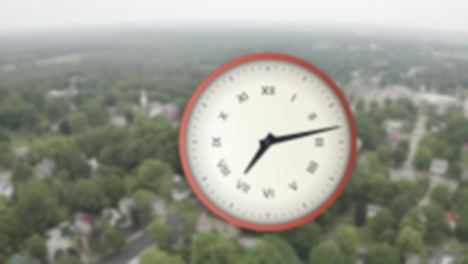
7:13
